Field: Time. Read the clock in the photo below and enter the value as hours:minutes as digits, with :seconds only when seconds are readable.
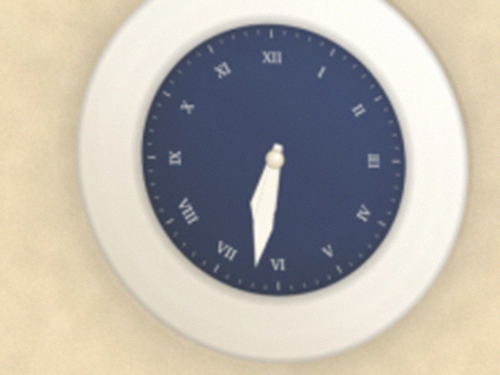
6:32
